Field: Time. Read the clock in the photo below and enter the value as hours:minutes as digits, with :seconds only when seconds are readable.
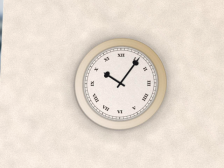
10:06
